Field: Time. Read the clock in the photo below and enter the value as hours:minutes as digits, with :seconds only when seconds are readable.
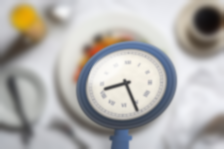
8:26
